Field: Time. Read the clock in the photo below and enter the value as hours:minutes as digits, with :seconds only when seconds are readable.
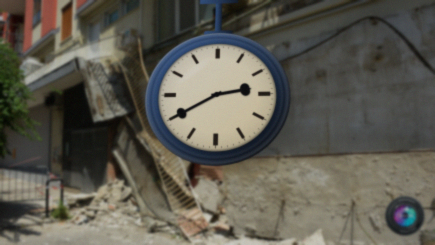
2:40
